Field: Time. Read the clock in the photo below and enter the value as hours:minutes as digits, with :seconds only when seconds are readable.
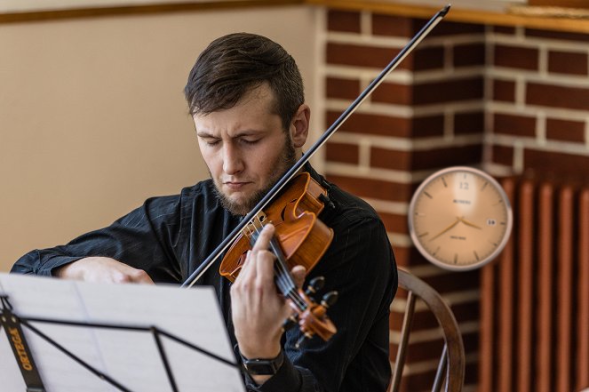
3:38
